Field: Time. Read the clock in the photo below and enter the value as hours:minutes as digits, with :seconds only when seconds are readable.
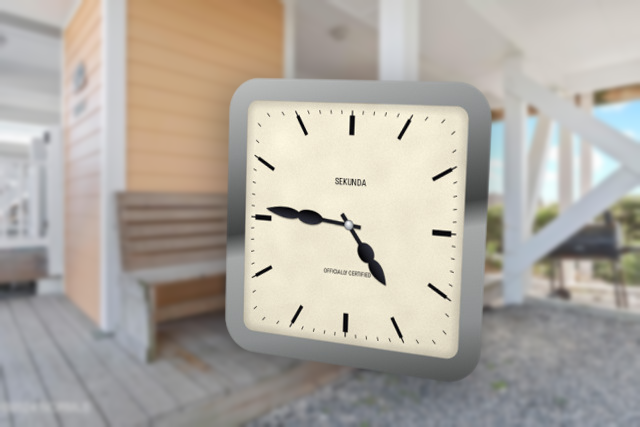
4:46
